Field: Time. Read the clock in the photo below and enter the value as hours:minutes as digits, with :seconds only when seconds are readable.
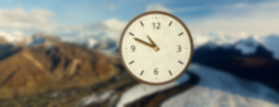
10:49
